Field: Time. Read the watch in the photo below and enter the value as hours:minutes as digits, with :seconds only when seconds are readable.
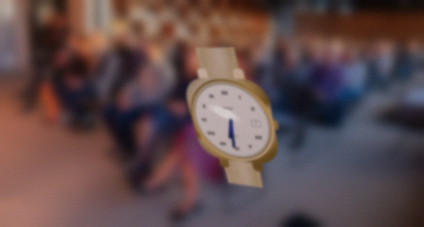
6:31
